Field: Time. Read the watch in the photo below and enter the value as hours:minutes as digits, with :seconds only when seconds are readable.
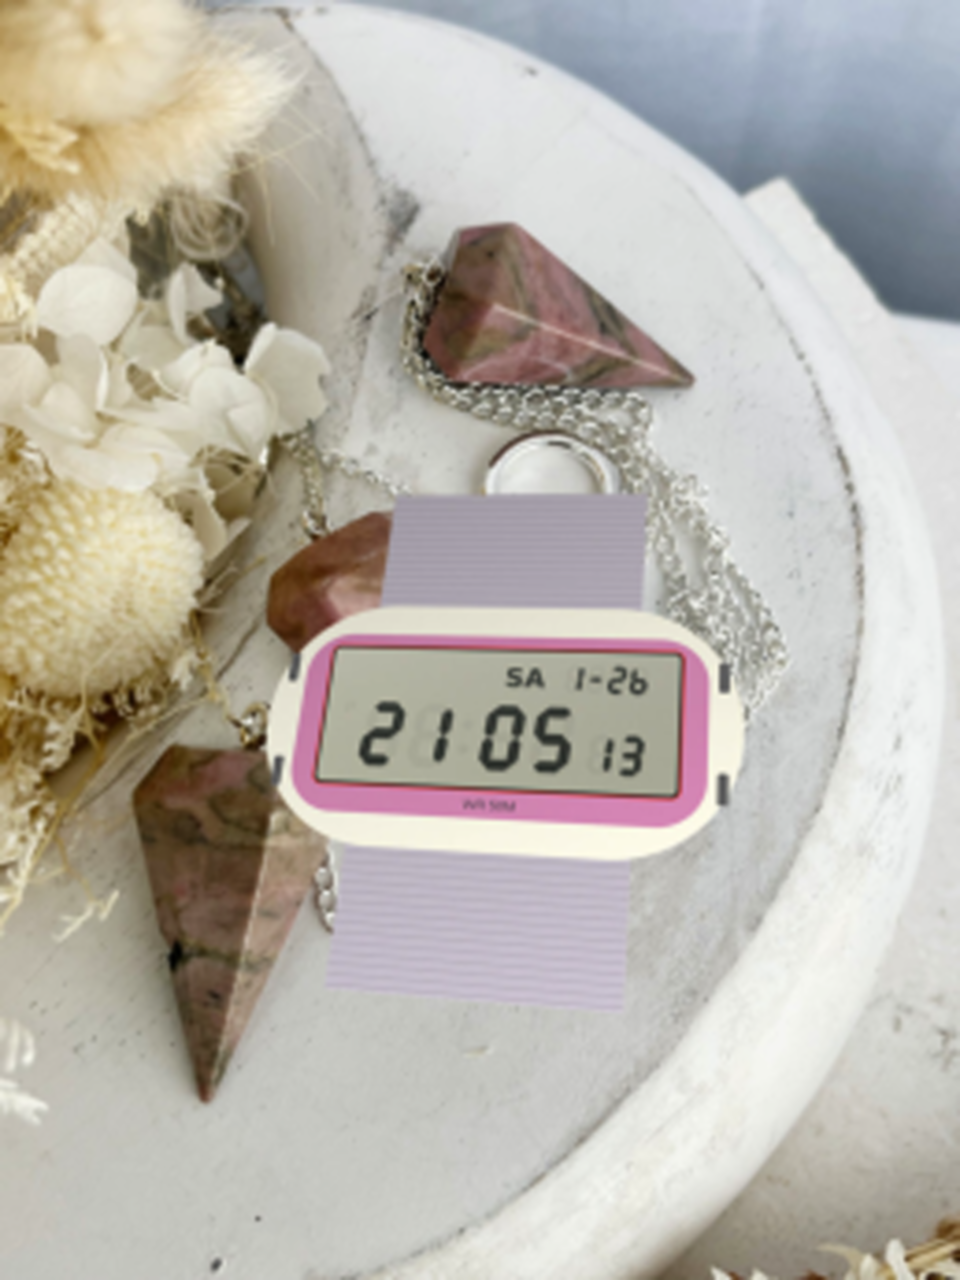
21:05:13
